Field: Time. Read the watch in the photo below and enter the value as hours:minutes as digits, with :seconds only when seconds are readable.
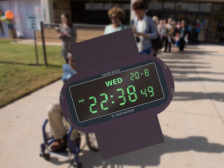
22:38:49
